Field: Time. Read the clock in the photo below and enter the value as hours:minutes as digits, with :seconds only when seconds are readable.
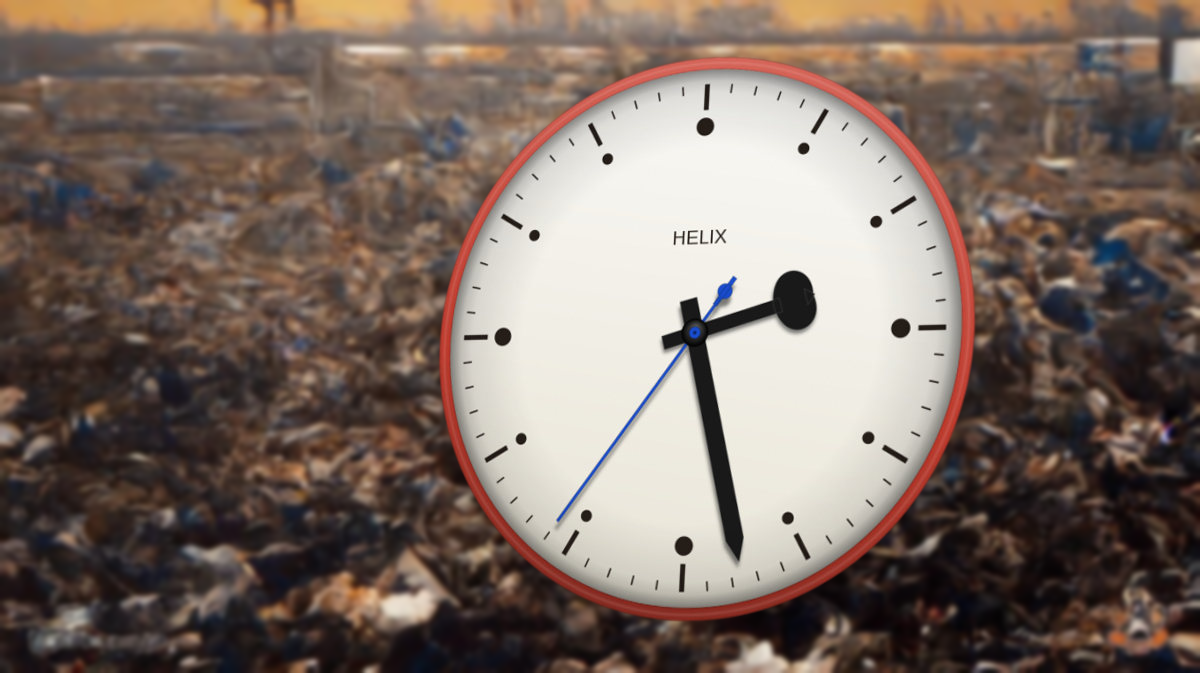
2:27:36
